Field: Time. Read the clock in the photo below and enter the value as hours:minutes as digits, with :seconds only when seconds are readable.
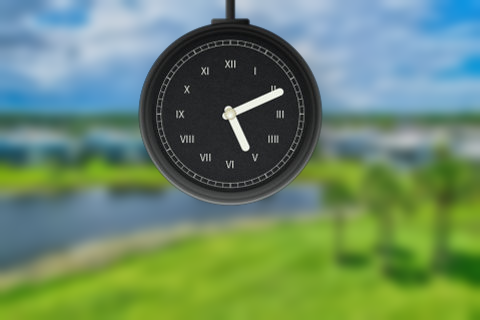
5:11
